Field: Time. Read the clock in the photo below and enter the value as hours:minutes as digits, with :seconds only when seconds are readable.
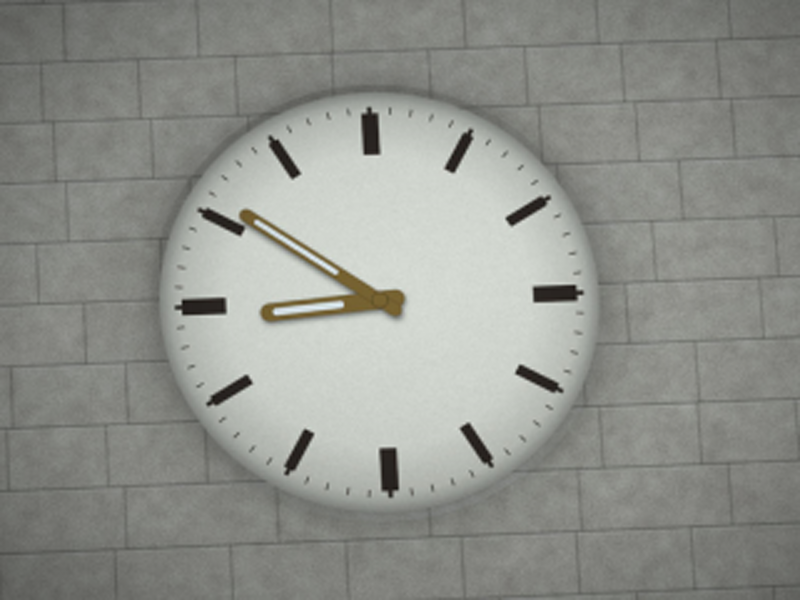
8:51
